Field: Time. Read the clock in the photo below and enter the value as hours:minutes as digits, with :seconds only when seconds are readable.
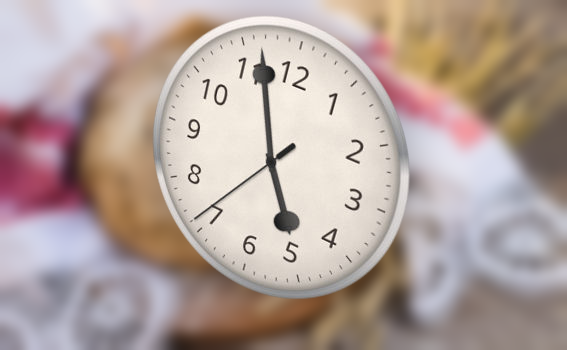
4:56:36
